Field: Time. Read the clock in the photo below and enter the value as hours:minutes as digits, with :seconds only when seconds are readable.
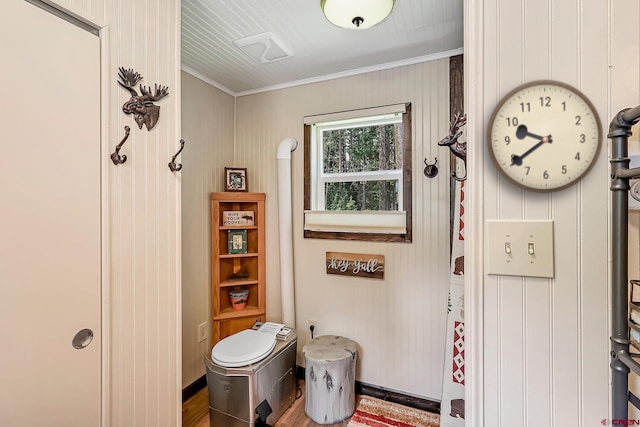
9:39
